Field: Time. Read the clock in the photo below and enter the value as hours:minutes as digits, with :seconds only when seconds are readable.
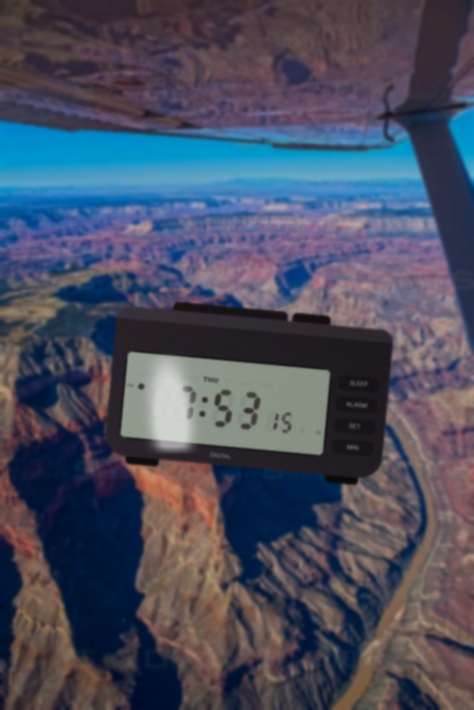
7:53:15
